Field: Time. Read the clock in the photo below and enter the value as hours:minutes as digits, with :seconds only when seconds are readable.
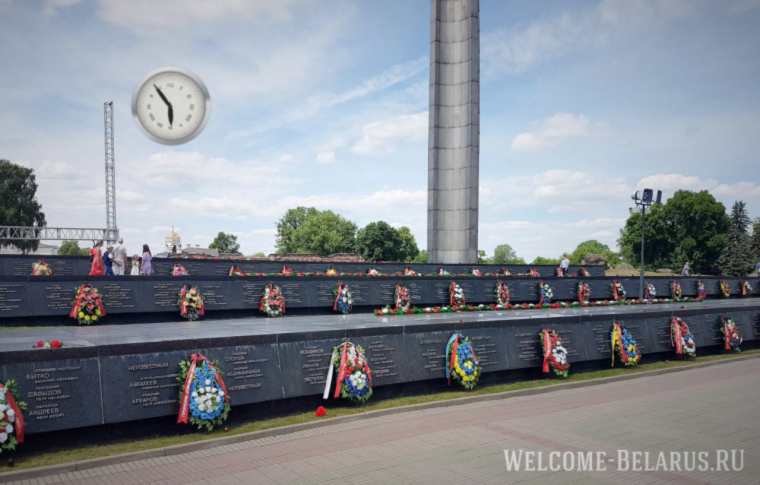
5:54
